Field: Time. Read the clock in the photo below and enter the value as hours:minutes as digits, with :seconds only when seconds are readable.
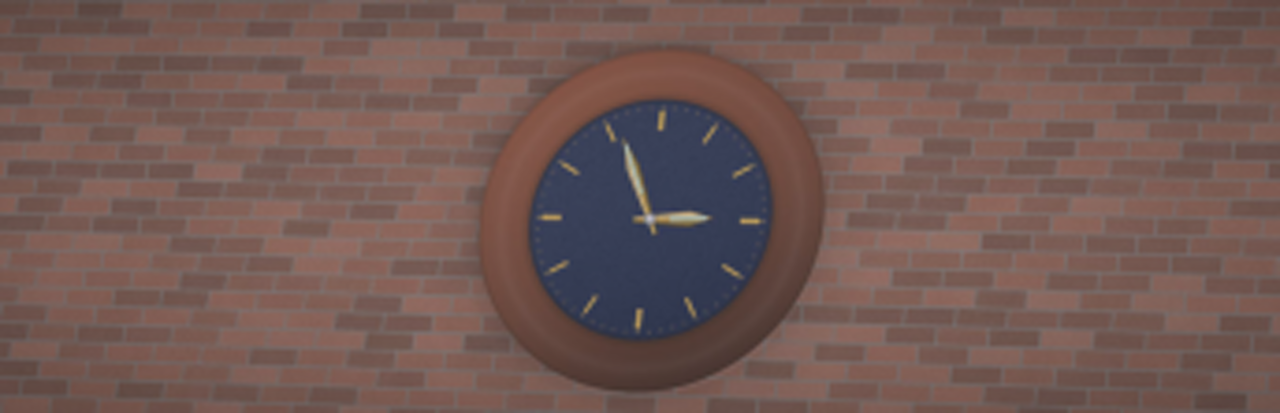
2:56
